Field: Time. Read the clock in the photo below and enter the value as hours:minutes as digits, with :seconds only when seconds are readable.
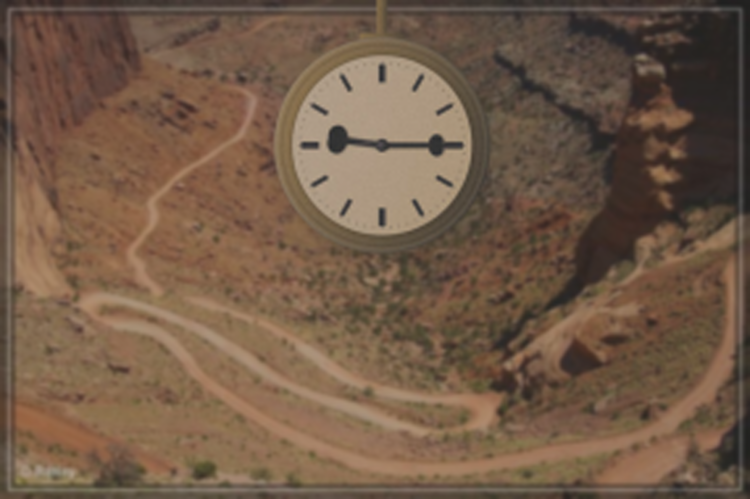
9:15
